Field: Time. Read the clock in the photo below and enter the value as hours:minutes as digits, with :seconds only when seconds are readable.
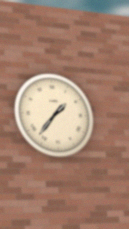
1:37
